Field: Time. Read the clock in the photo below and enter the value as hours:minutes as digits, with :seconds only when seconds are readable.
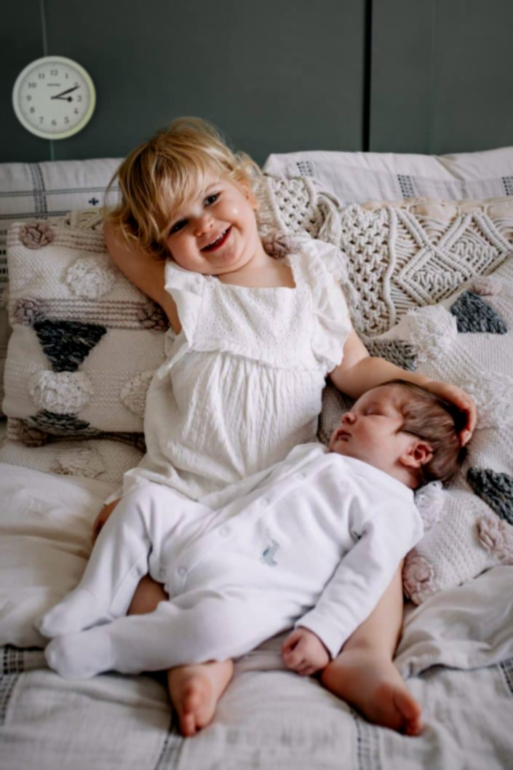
3:11
